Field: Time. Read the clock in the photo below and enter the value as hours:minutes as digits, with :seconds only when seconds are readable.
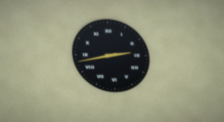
2:43
